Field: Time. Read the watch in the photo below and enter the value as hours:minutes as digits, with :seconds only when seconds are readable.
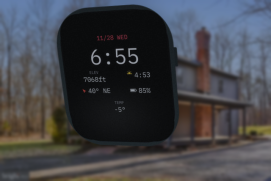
6:55
